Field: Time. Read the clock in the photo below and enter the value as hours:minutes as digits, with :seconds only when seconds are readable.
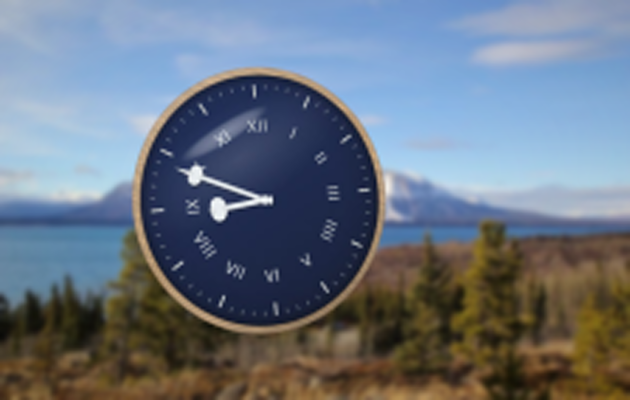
8:49
